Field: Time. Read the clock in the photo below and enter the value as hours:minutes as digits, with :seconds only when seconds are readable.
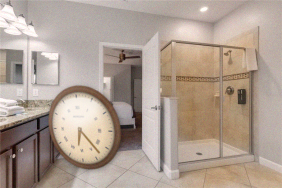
6:23
